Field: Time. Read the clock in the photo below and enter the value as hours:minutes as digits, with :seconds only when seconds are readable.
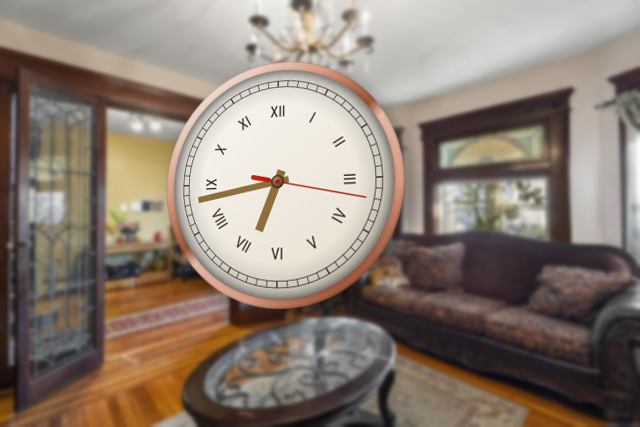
6:43:17
